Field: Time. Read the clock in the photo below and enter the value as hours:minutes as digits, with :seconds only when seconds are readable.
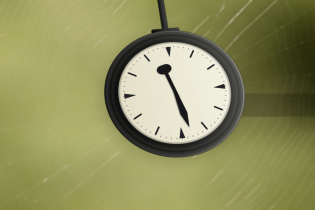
11:28
